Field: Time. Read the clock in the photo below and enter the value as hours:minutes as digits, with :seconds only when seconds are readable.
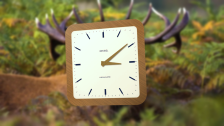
3:09
